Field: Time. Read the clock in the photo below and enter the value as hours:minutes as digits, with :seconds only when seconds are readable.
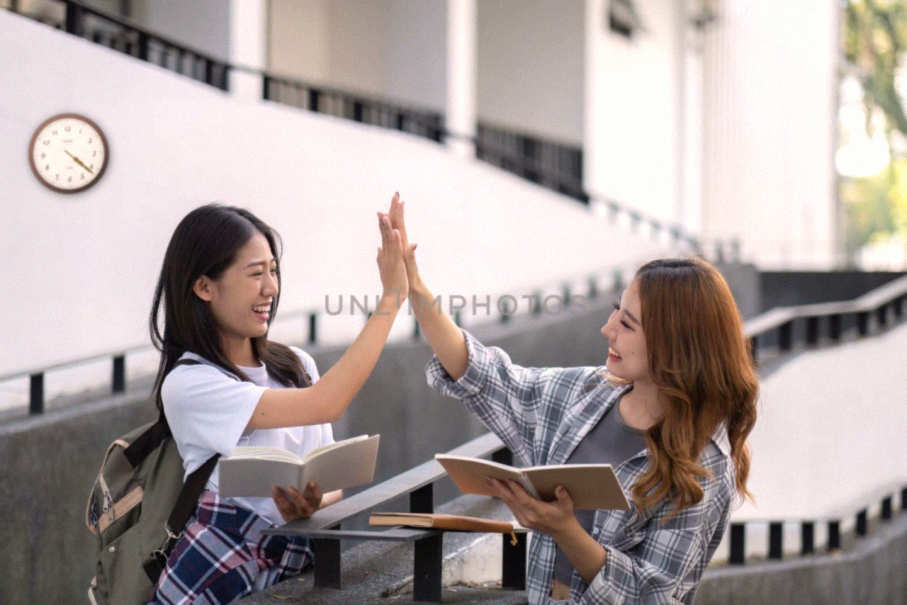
4:22
